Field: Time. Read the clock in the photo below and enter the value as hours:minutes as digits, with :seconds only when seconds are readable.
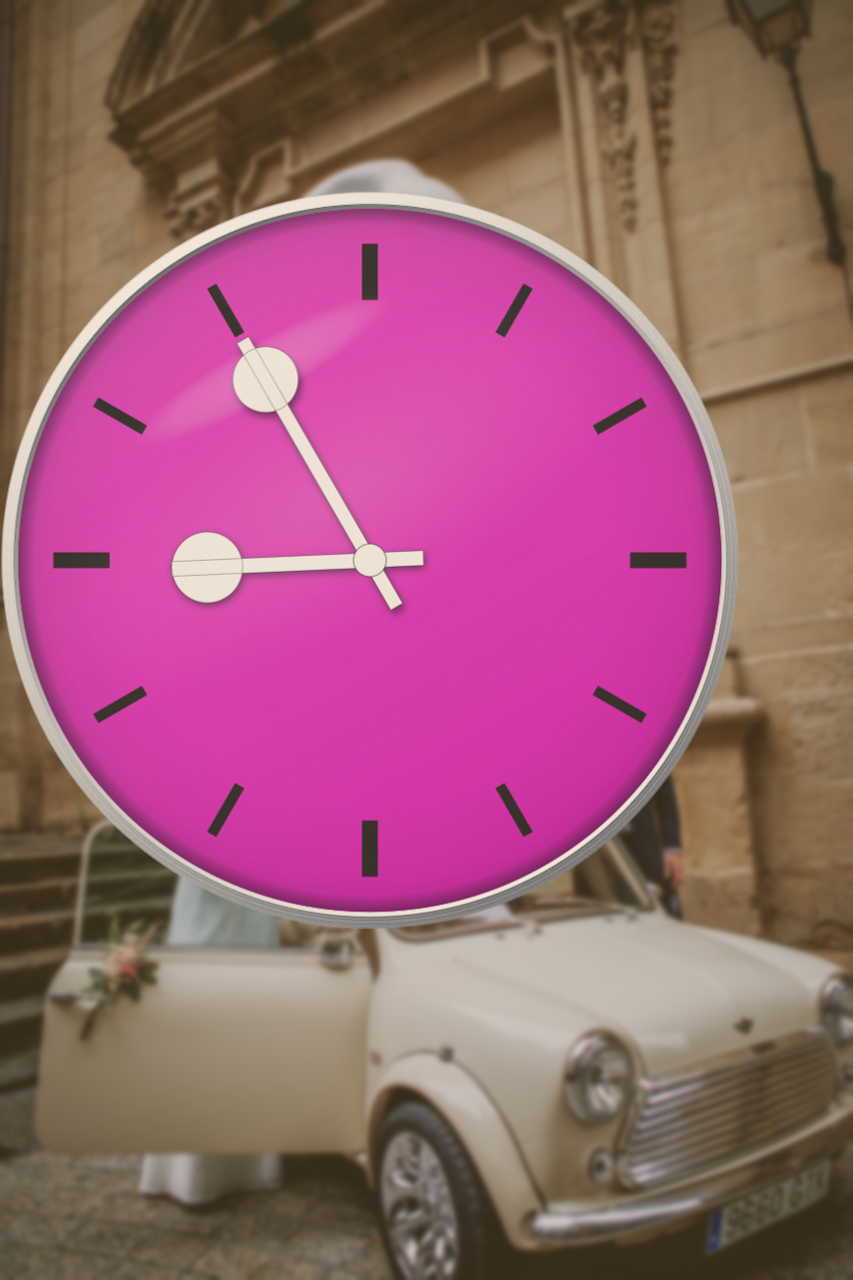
8:55
